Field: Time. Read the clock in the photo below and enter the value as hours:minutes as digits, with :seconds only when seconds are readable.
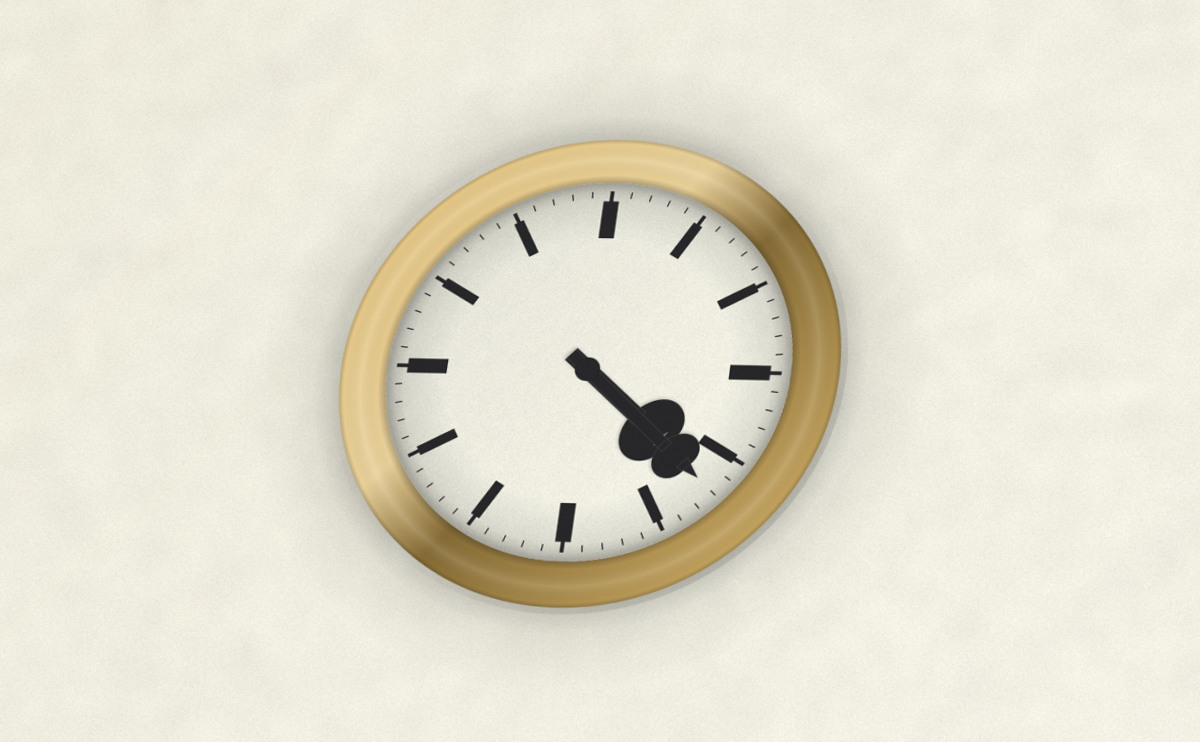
4:22
